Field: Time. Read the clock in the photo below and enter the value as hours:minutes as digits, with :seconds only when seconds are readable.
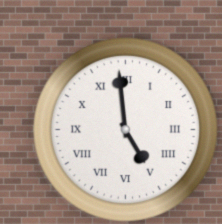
4:59
